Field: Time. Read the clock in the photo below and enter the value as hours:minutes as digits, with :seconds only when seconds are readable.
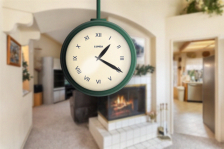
1:20
